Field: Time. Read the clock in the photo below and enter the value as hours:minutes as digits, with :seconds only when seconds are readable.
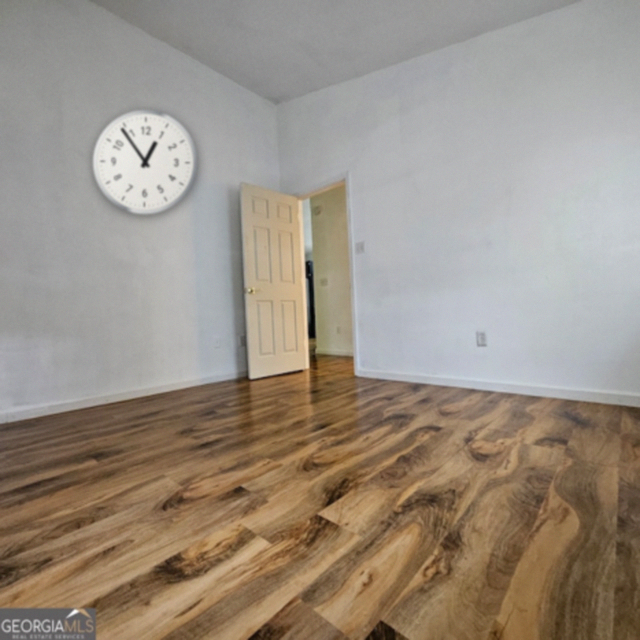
12:54
